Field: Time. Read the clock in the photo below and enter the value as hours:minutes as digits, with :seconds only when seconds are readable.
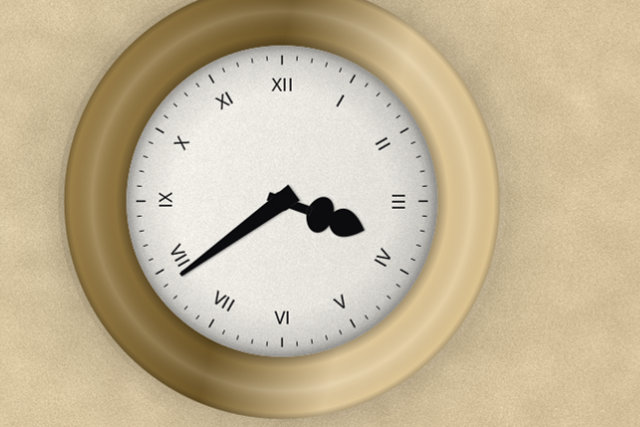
3:39
